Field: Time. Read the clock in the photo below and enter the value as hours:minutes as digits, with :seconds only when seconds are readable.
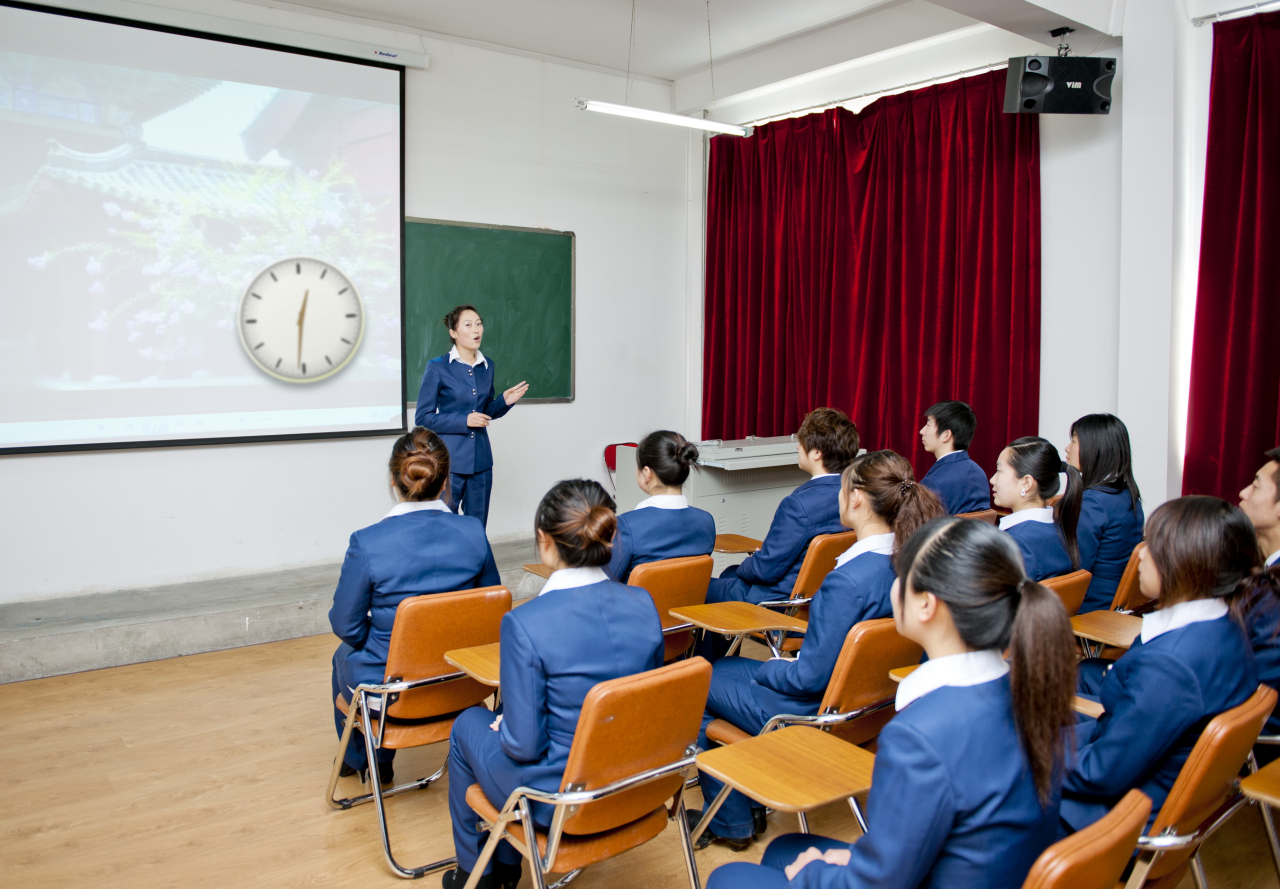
12:31
